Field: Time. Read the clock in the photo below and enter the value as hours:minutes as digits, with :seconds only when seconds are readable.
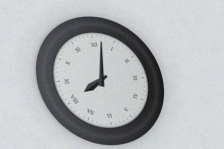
8:02
